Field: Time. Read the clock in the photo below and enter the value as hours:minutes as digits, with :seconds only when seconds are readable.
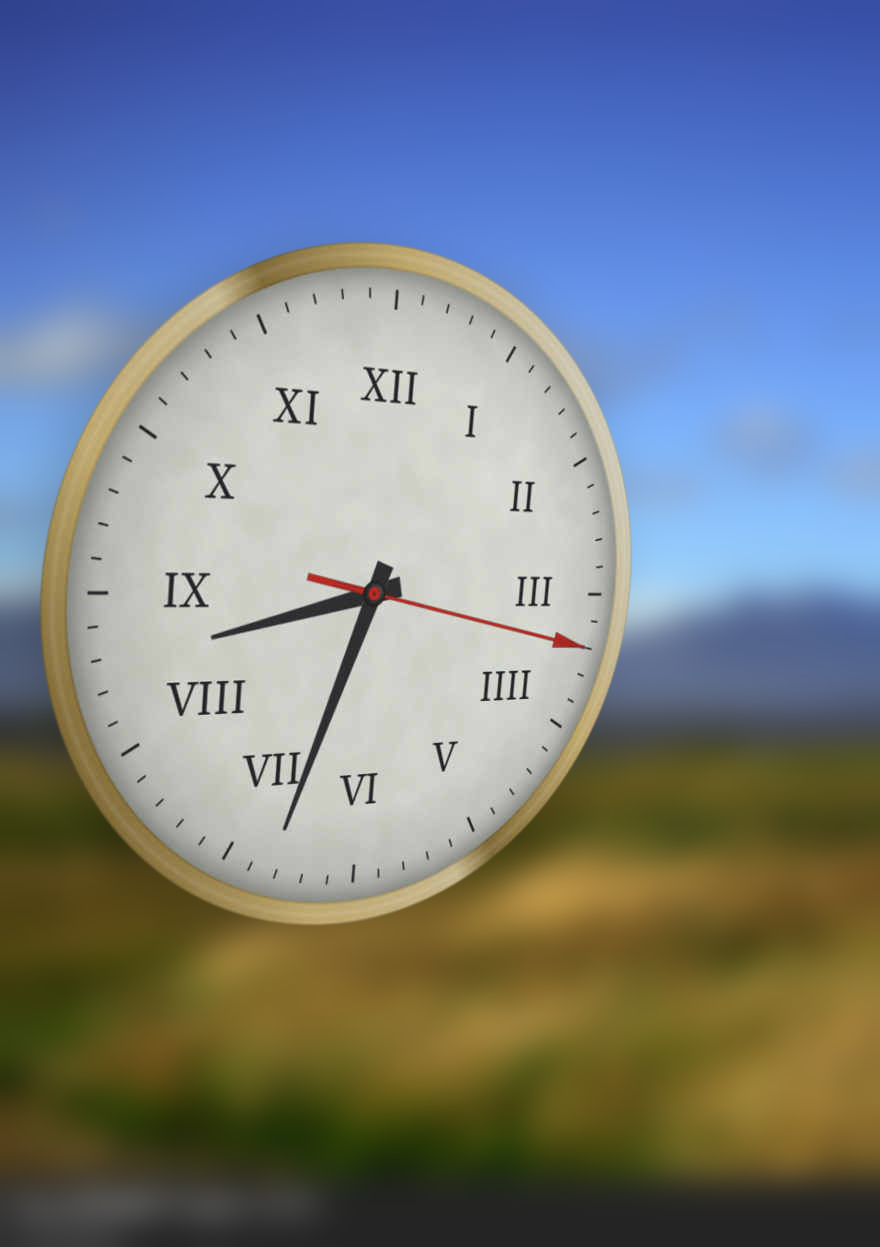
8:33:17
